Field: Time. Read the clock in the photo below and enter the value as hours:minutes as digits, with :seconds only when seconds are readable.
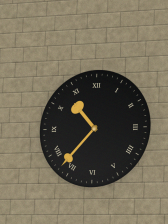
10:37
